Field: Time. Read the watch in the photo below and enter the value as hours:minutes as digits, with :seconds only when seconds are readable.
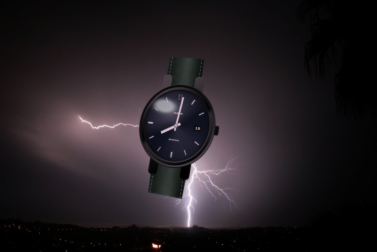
8:01
